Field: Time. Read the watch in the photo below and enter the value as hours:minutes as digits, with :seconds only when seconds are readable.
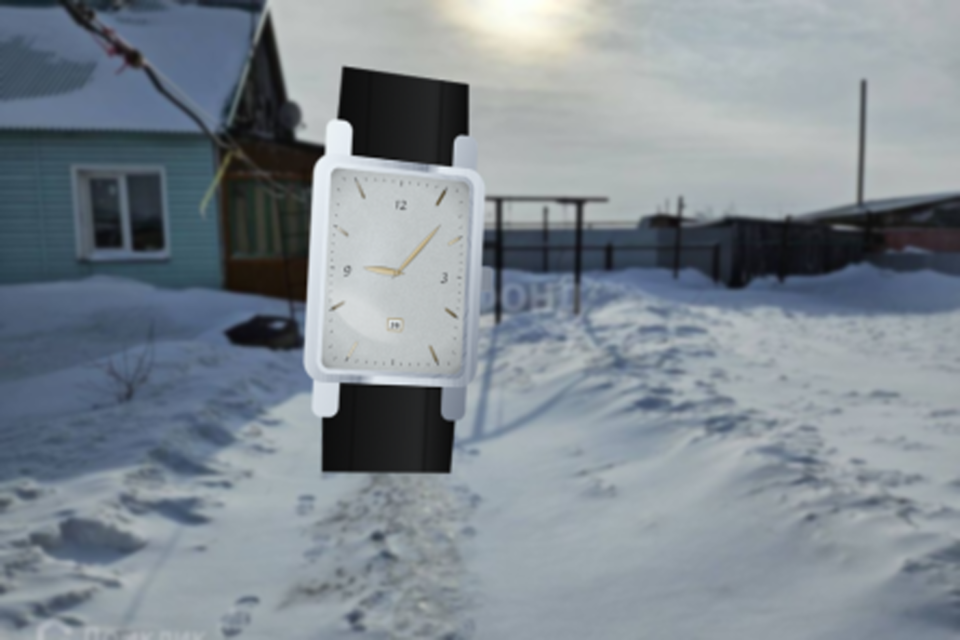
9:07
